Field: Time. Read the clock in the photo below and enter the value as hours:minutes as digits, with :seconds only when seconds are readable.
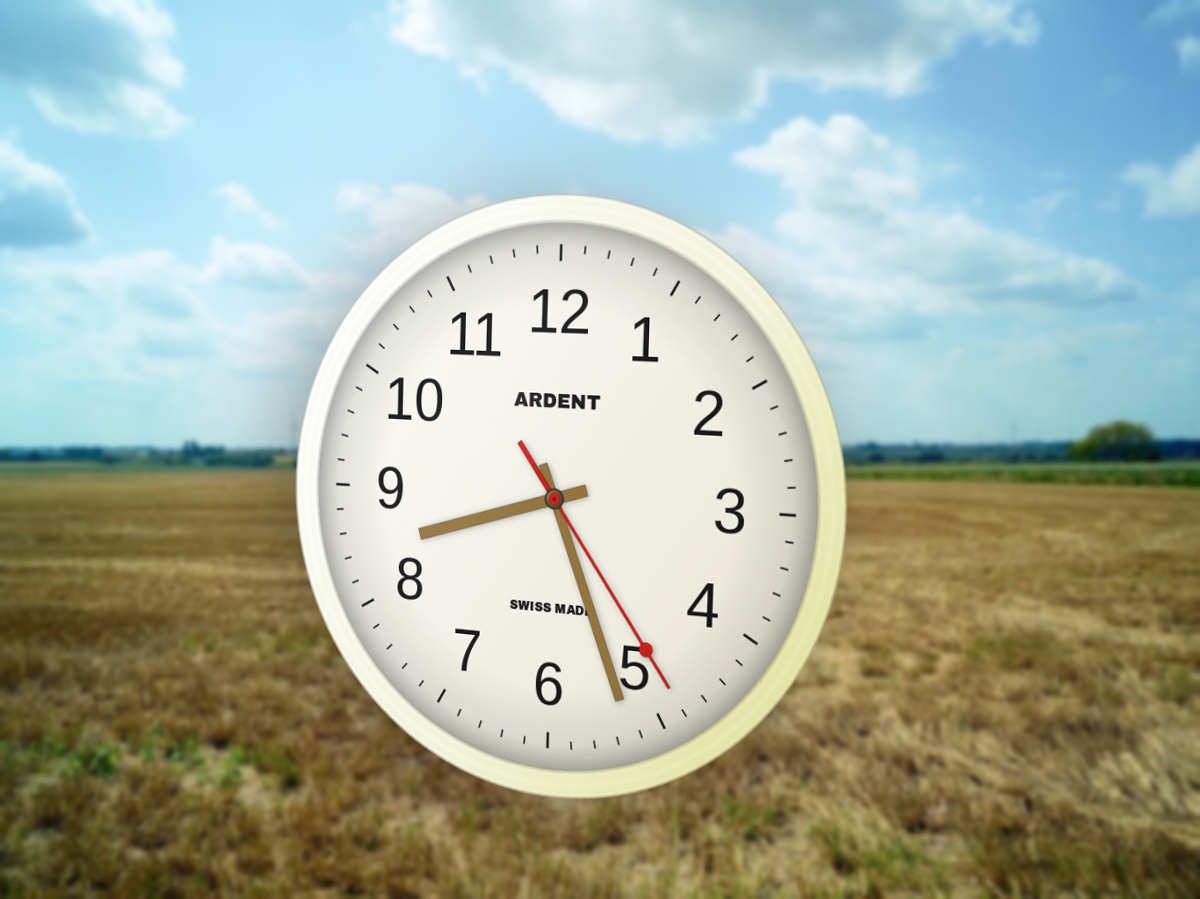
8:26:24
